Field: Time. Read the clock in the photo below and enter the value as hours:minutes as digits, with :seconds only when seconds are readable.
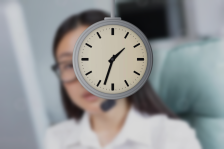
1:33
